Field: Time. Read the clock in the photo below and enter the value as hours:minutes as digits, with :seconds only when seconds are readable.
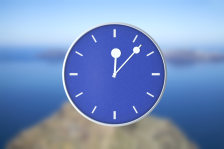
12:07
